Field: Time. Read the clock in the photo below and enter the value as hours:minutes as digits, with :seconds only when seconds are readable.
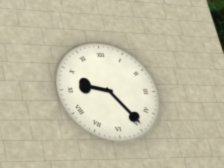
9:24
